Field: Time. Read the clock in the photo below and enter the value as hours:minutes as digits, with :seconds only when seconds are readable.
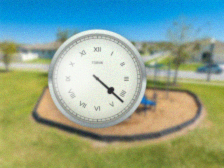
4:22
